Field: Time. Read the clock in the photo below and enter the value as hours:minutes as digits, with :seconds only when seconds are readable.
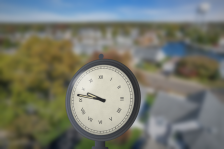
9:47
